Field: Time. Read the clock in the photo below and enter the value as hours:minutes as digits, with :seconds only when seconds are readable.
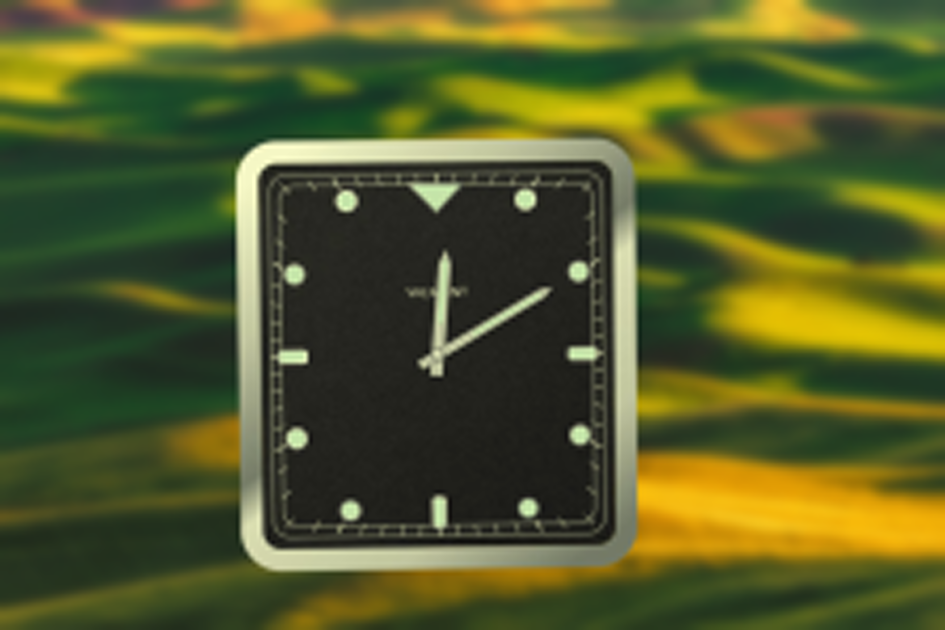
12:10
